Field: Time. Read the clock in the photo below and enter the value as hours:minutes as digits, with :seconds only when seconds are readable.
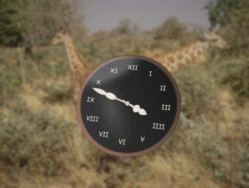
3:48
